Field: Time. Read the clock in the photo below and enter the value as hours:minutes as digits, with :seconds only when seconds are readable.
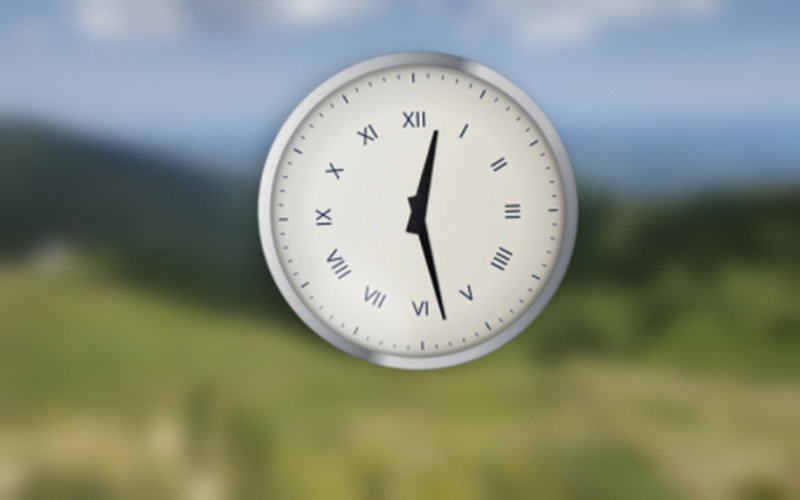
12:28
